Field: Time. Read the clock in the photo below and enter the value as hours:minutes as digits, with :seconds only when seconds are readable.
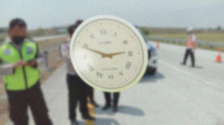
2:49
